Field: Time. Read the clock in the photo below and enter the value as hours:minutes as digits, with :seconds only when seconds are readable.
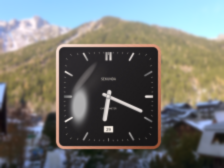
6:19
